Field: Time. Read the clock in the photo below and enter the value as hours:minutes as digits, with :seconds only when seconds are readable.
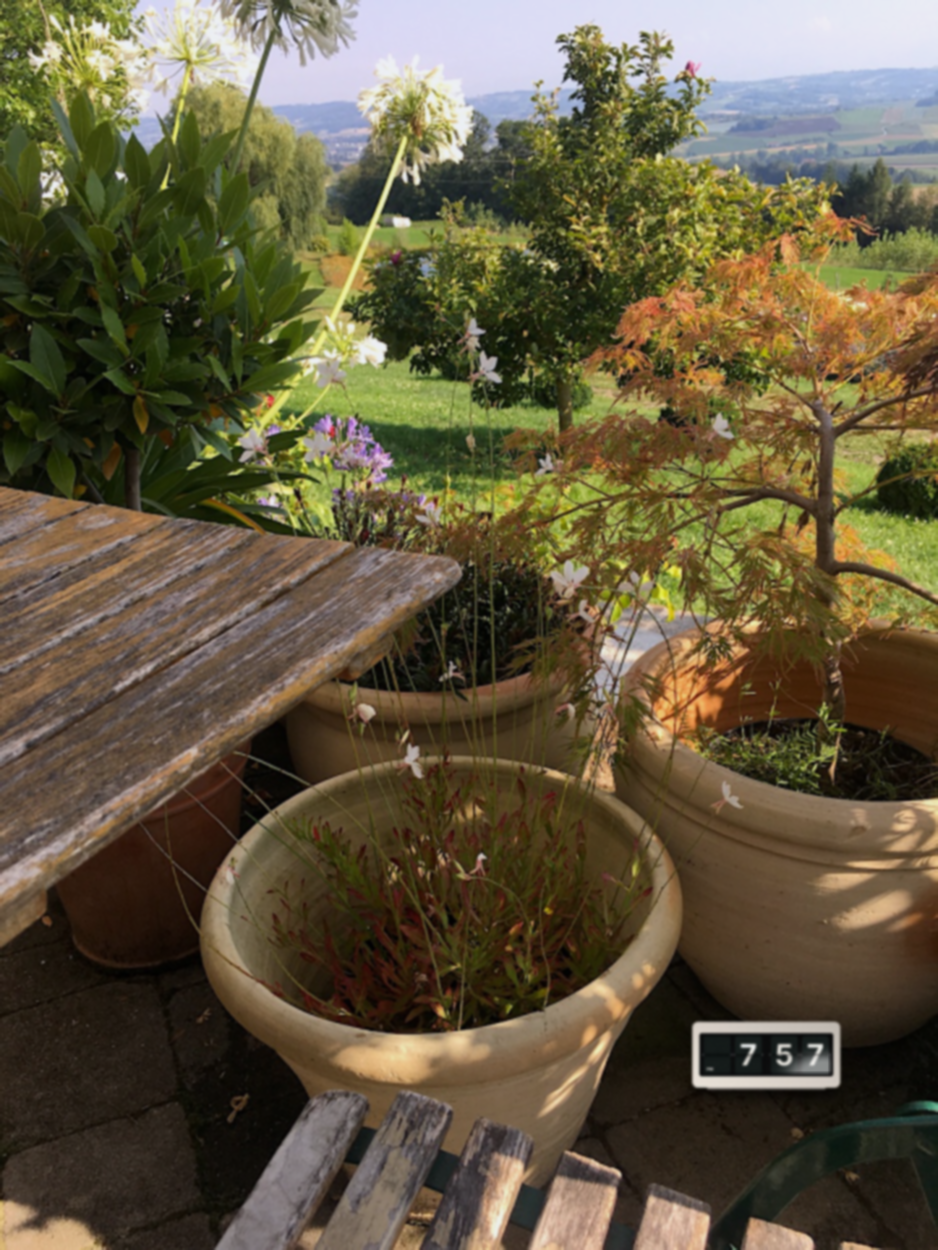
7:57
